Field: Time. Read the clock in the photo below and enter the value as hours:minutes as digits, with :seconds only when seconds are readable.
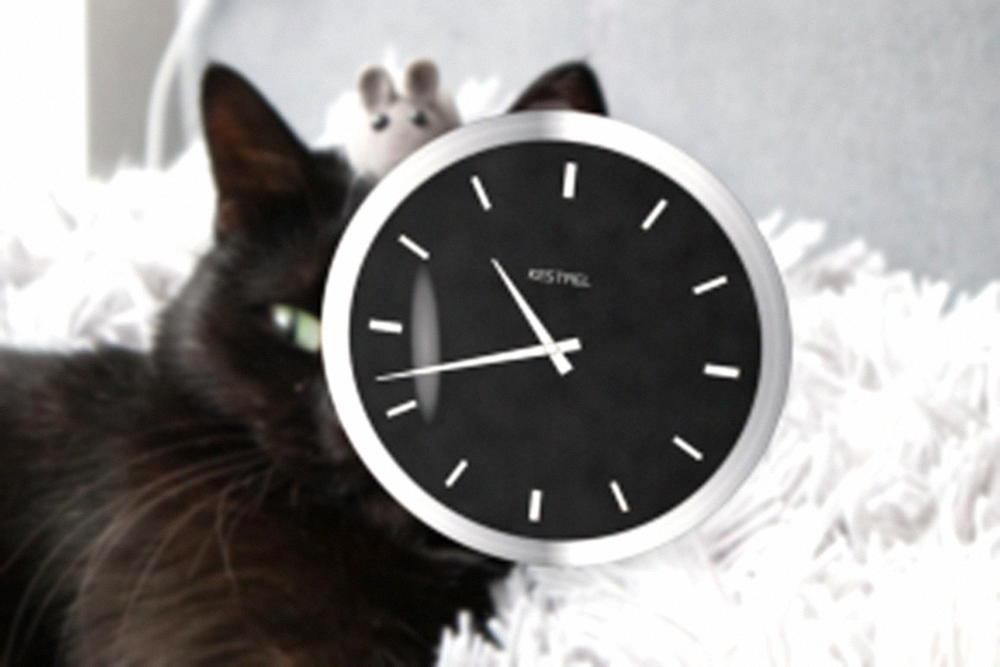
10:42
